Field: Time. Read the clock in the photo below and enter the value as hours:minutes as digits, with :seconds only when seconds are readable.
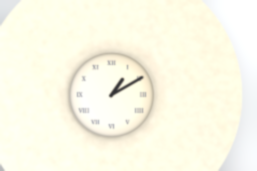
1:10
